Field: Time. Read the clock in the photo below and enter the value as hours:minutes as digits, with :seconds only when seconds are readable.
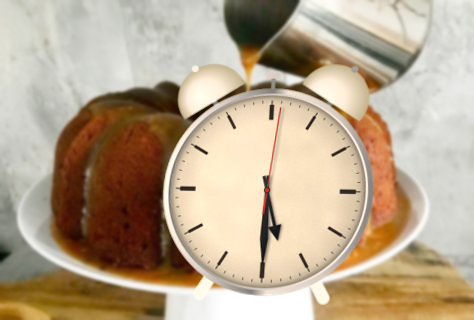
5:30:01
